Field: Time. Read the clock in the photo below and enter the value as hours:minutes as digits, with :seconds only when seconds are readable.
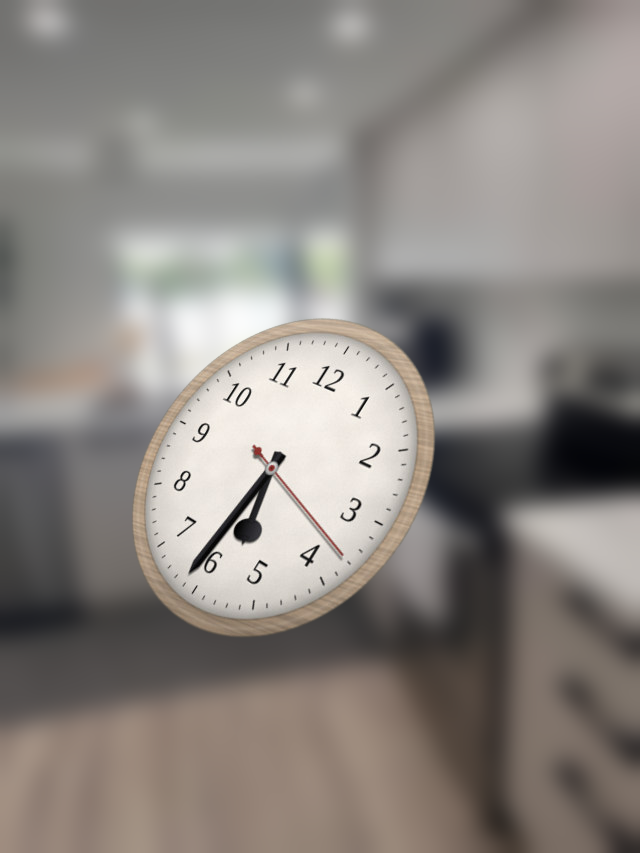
5:31:18
